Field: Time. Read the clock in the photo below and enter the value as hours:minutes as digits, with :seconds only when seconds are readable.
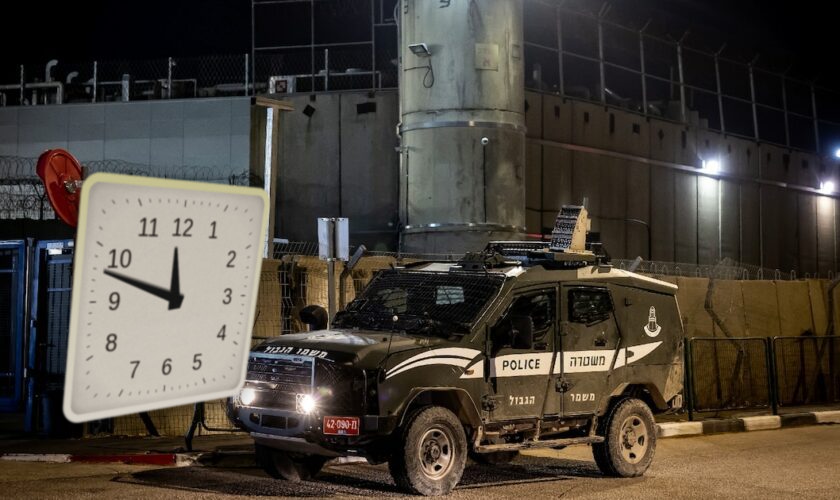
11:48
